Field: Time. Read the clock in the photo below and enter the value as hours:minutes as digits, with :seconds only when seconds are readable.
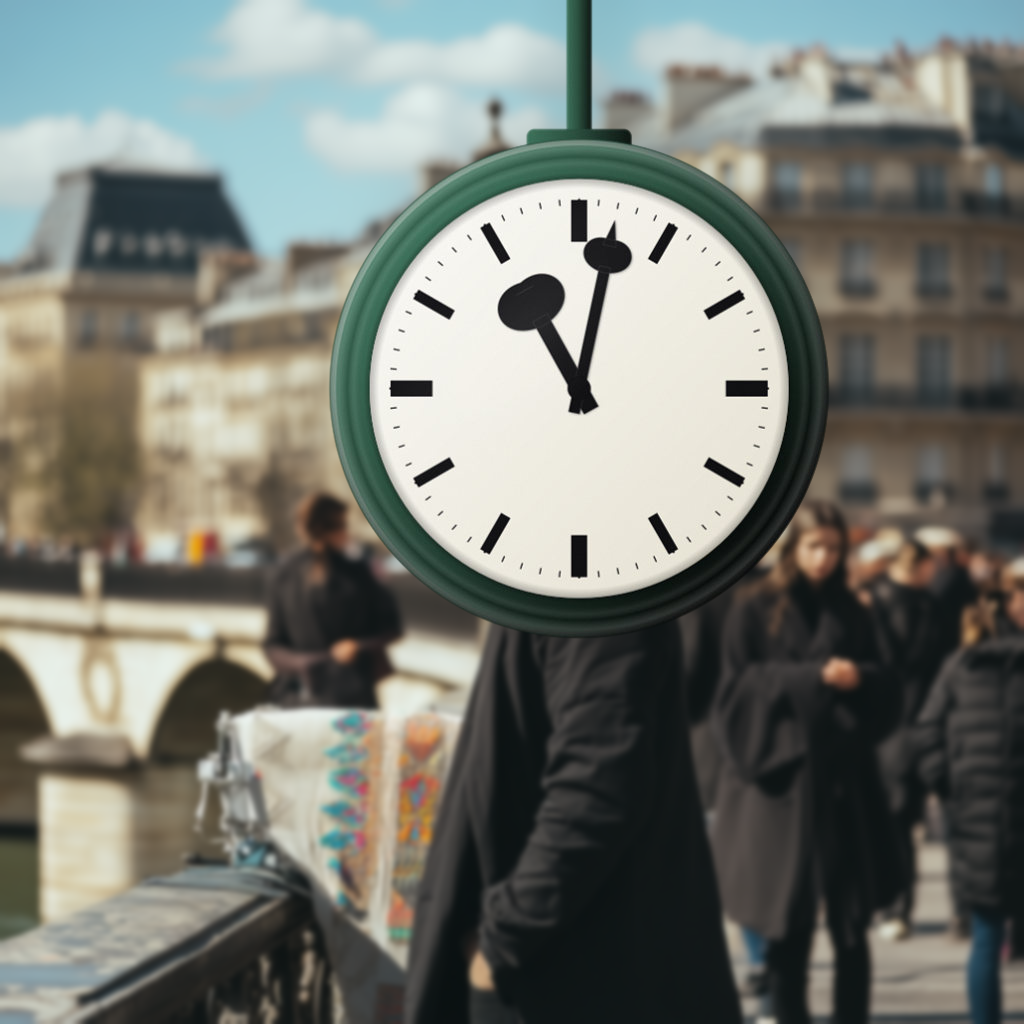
11:02
